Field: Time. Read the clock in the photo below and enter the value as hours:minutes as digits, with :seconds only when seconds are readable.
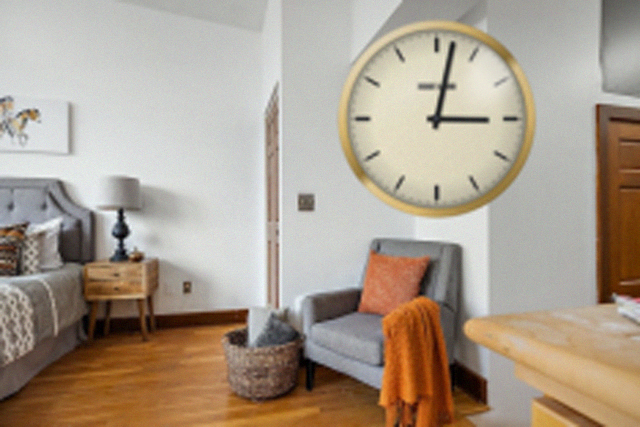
3:02
